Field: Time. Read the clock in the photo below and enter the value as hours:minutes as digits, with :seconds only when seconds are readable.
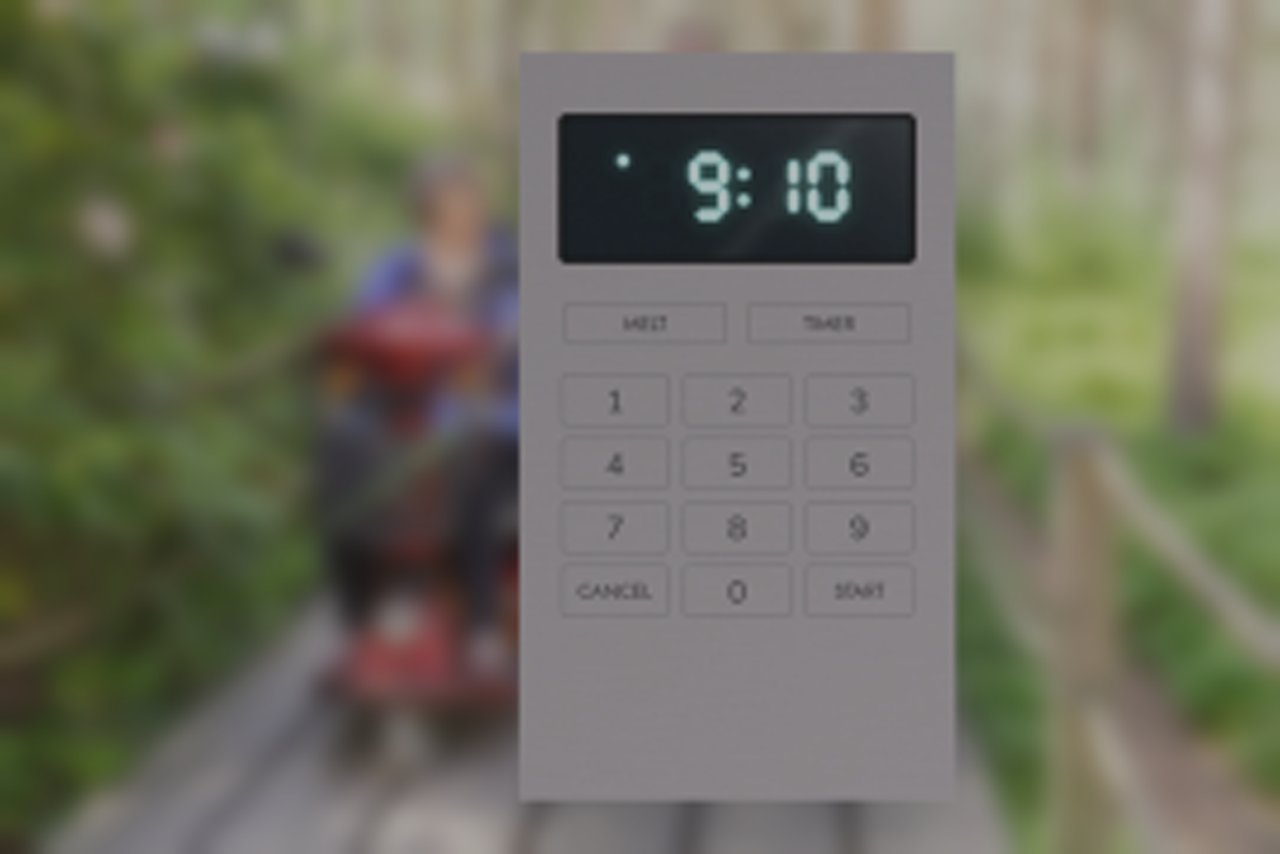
9:10
